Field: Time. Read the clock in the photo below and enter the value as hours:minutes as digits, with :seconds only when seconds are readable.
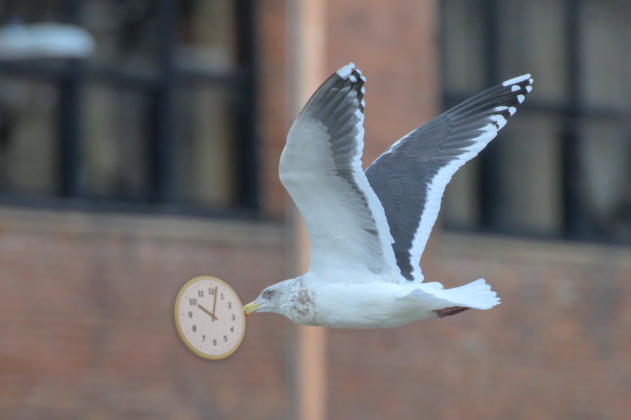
10:02
